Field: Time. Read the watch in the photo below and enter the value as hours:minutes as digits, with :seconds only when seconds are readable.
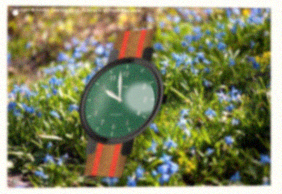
9:58
